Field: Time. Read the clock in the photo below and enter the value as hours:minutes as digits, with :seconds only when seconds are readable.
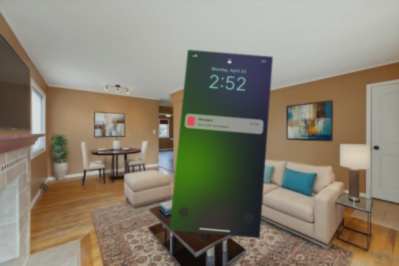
2:52
